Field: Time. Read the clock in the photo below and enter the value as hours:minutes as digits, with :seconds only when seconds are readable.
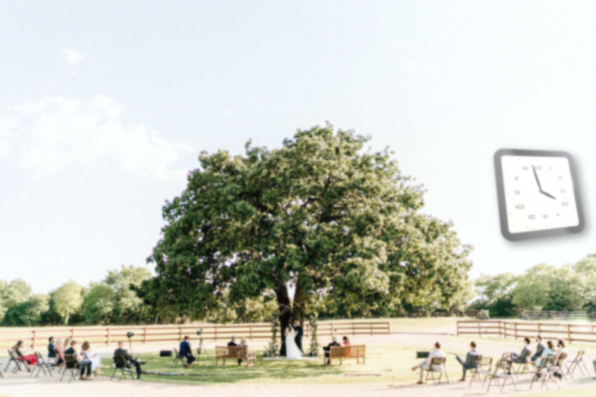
3:58
